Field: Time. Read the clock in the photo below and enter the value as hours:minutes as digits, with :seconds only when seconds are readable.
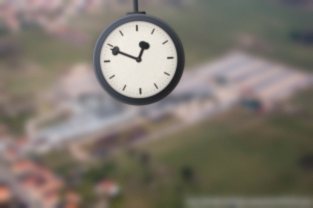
12:49
